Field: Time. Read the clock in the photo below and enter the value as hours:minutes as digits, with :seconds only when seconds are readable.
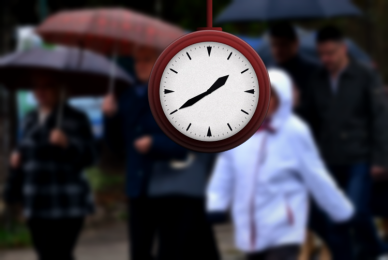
1:40
